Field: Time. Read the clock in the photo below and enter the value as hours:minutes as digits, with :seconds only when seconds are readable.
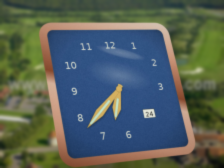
6:38
